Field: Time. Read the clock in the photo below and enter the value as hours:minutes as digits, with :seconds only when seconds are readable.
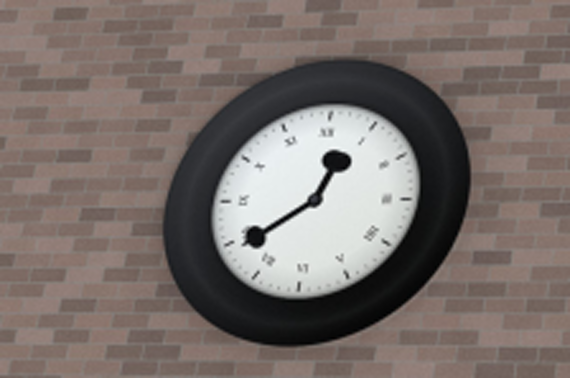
12:39
